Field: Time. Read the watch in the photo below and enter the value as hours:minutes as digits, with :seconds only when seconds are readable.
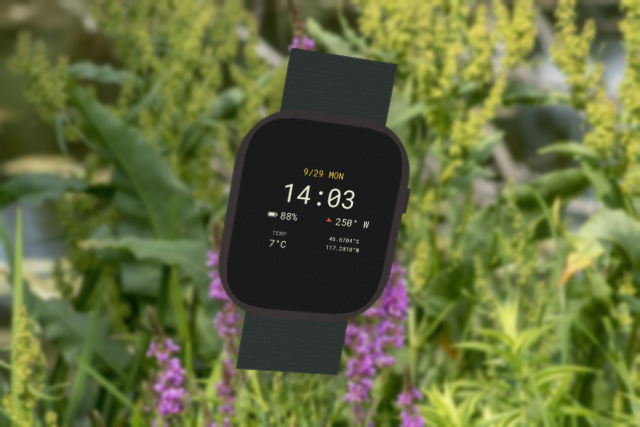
14:03
